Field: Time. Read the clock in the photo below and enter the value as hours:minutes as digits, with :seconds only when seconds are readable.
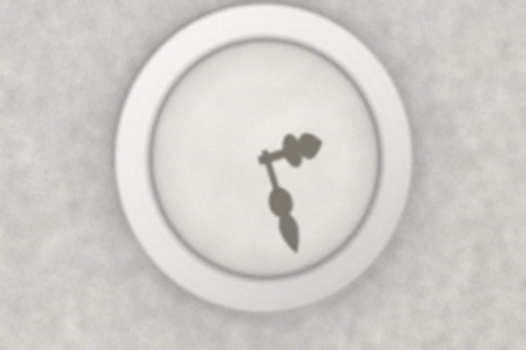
2:27
